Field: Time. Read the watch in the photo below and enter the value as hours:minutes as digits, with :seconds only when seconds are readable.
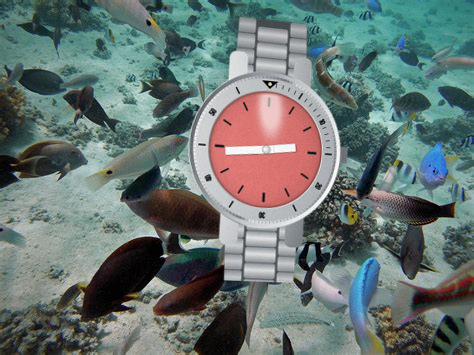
2:44
